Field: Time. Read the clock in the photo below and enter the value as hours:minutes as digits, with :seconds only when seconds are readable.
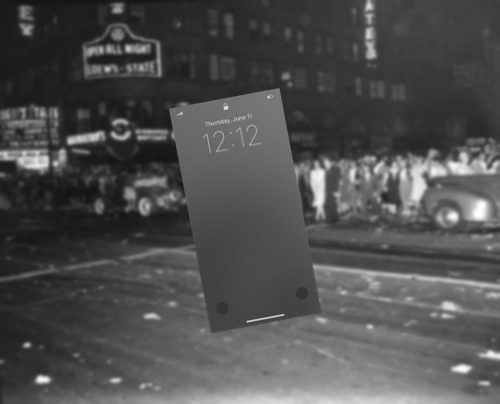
12:12
